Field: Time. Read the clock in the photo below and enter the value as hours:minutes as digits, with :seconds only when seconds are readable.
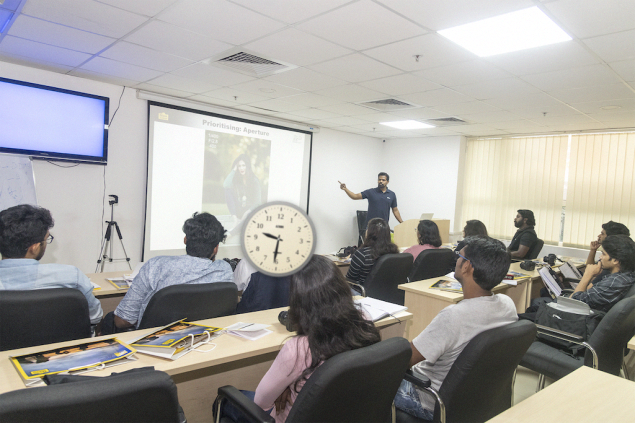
9:31
